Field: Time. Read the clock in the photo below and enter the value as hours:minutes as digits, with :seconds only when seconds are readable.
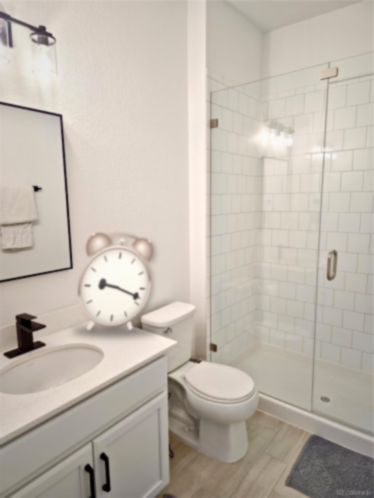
9:18
